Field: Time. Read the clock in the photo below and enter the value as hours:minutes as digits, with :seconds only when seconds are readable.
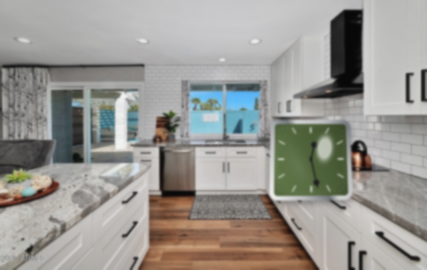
12:28
